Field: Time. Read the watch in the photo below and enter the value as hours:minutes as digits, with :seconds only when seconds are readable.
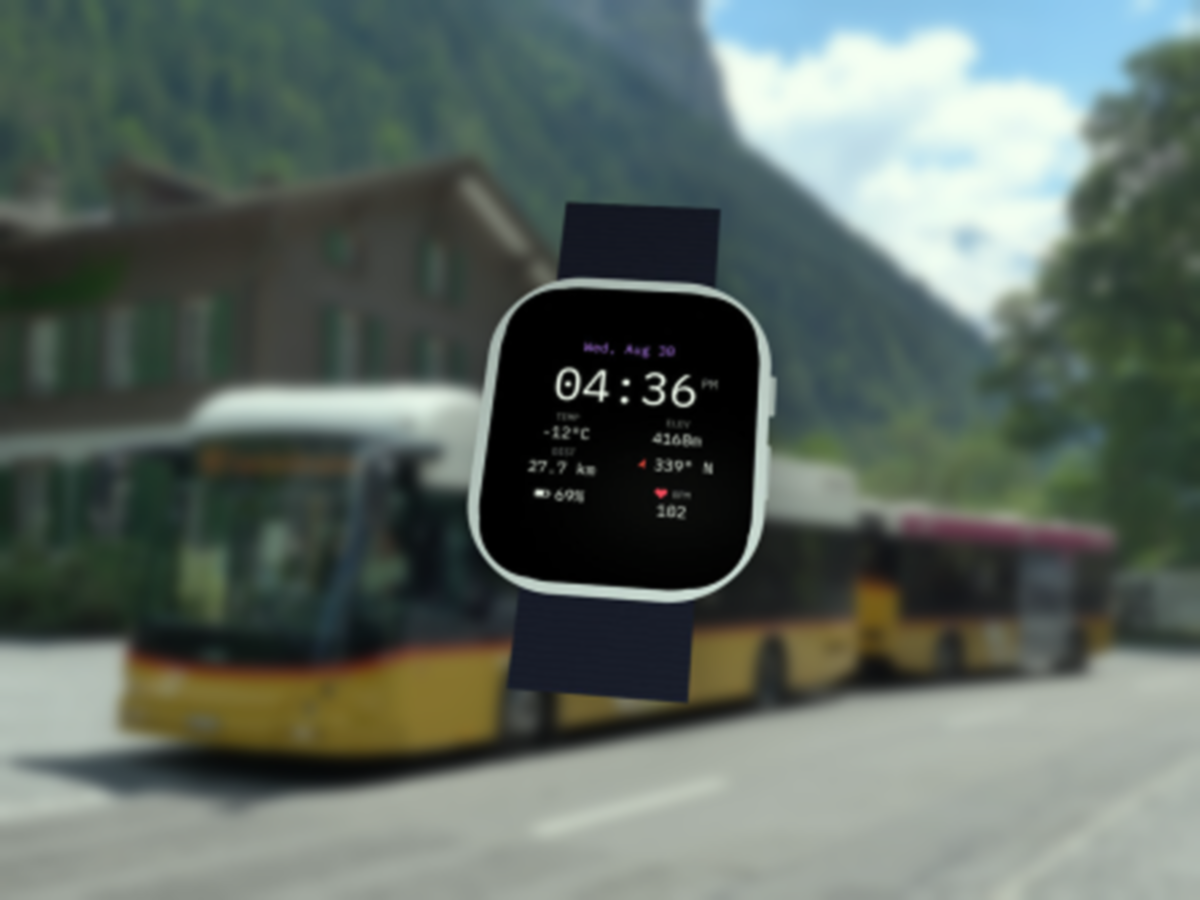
4:36
